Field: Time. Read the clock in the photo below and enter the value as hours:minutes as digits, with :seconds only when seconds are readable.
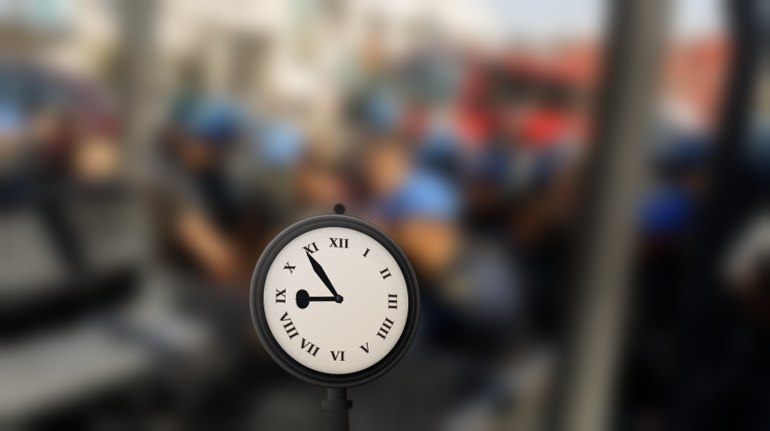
8:54
